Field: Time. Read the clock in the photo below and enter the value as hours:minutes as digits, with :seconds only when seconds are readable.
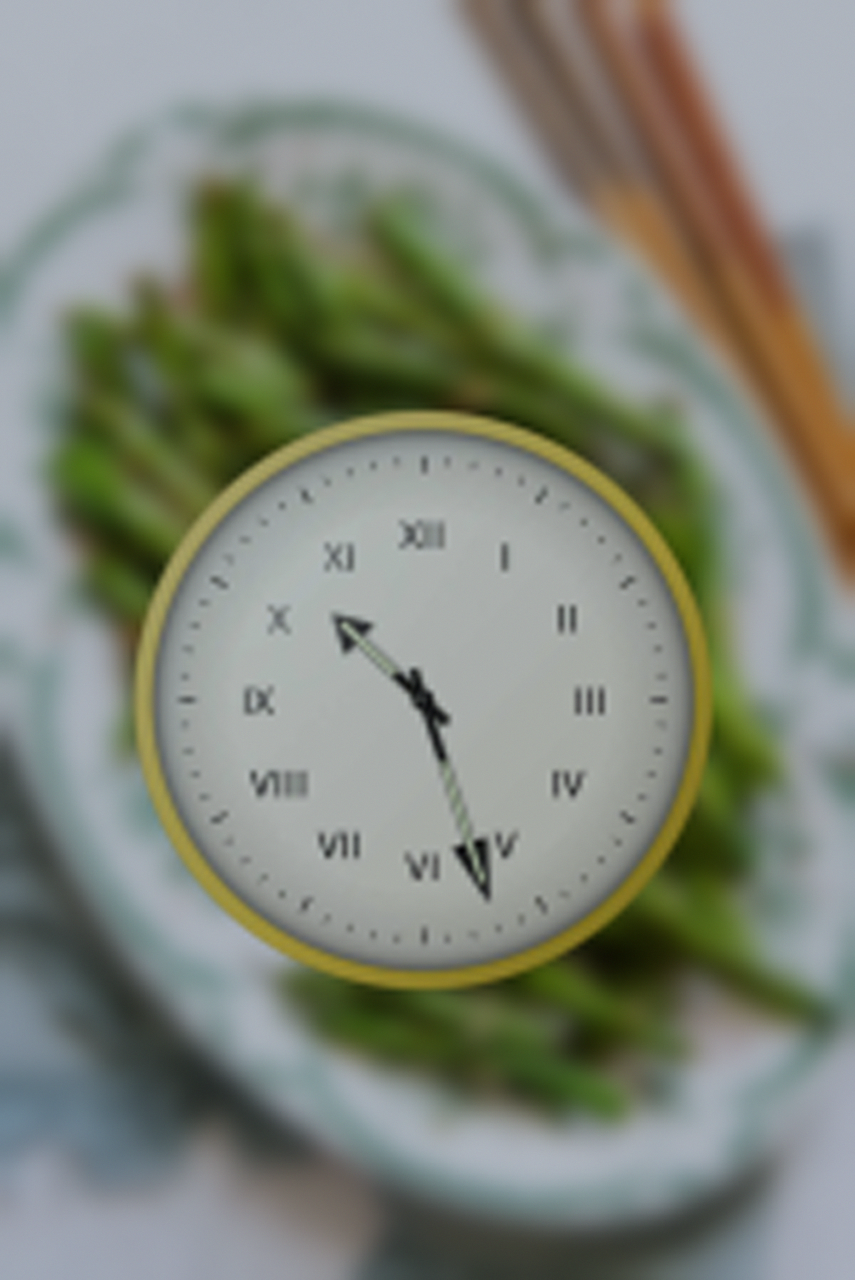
10:27
